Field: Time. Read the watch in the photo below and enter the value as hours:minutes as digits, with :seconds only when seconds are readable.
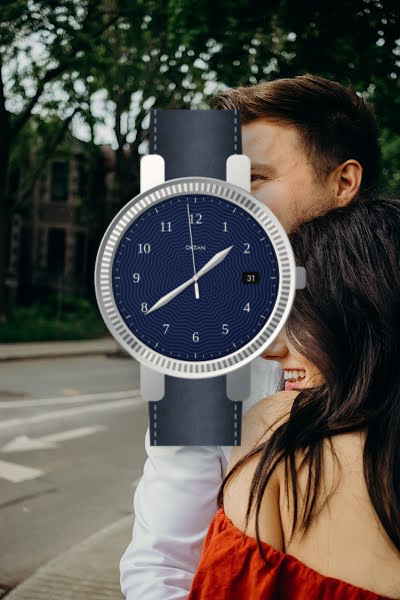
1:38:59
